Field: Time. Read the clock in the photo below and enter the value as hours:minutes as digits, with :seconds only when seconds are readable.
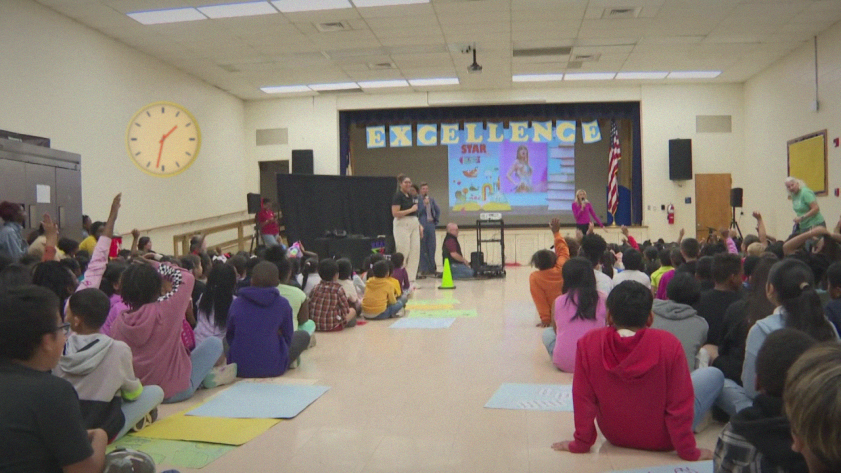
1:32
